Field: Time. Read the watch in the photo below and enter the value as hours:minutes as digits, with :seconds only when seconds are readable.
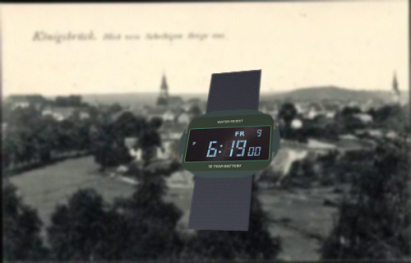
6:19:00
